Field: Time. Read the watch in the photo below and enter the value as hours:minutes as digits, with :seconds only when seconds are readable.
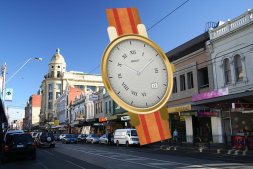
10:10
